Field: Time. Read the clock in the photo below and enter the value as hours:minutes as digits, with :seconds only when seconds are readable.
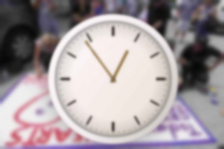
12:54
